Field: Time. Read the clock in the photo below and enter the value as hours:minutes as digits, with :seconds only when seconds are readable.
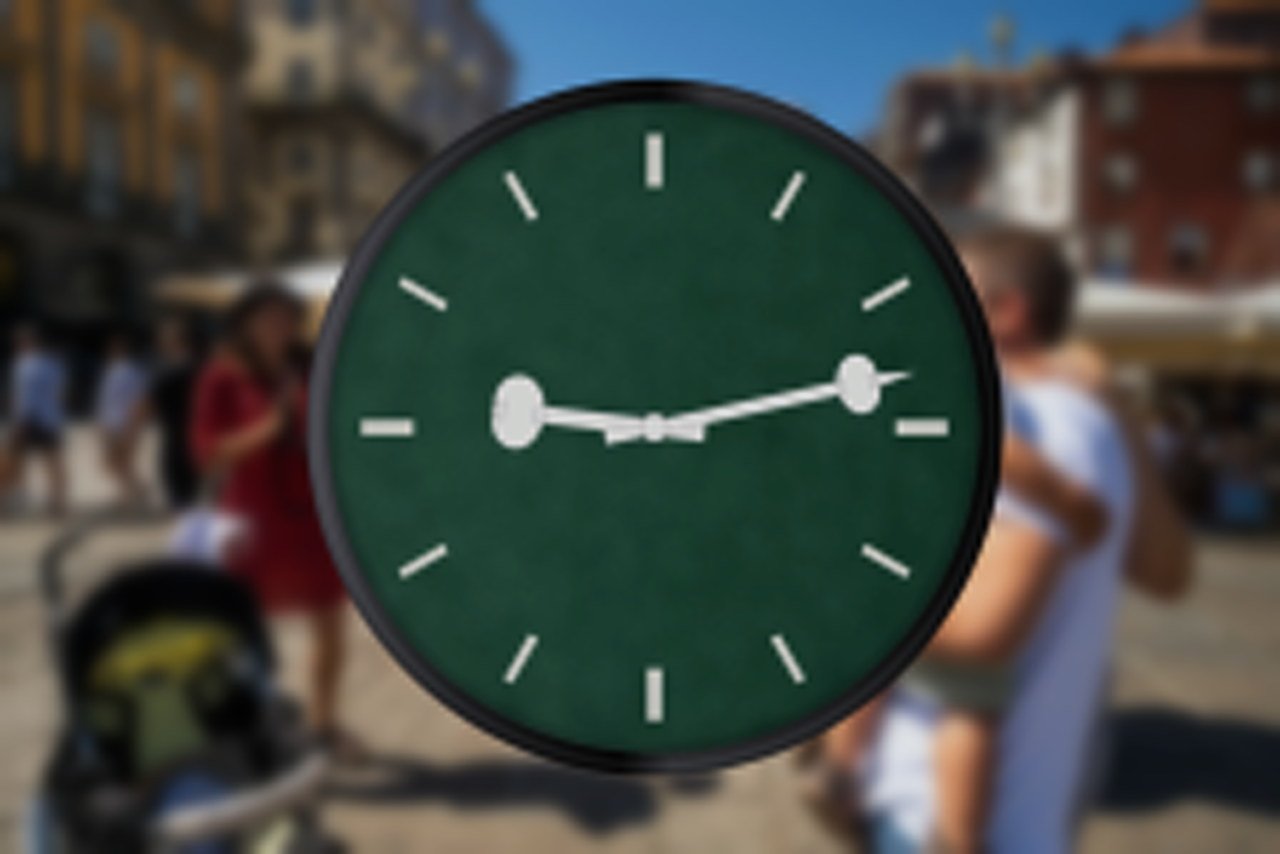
9:13
